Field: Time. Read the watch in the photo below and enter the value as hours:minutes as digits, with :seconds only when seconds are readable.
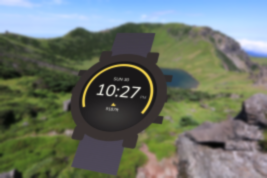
10:27
